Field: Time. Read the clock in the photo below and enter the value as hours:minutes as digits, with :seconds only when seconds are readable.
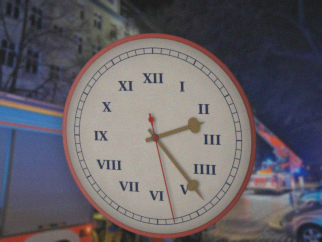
2:23:28
